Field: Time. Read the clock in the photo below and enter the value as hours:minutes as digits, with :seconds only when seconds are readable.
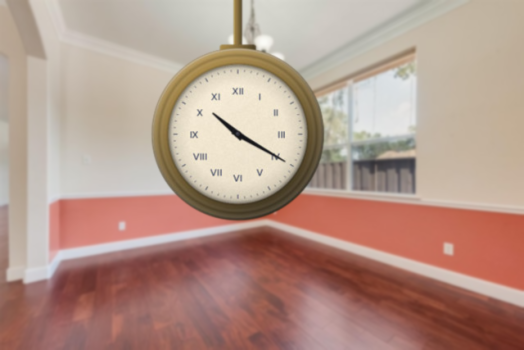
10:20
